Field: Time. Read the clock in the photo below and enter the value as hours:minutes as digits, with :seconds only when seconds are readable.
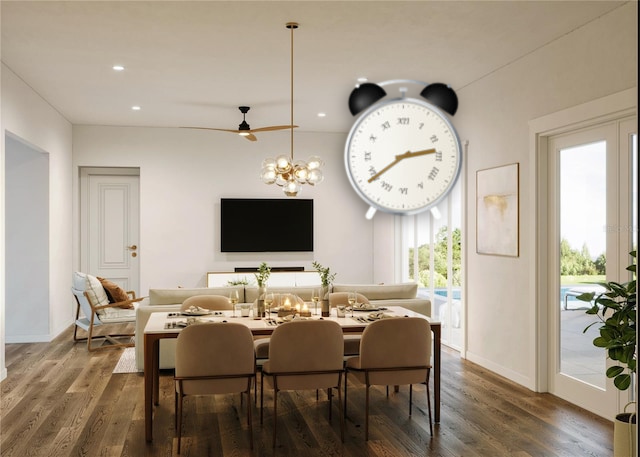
2:39
